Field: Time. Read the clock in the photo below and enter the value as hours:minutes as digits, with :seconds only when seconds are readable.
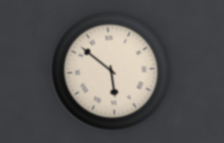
5:52
